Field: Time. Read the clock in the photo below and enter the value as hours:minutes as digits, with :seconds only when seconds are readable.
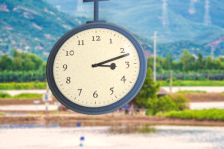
3:12
